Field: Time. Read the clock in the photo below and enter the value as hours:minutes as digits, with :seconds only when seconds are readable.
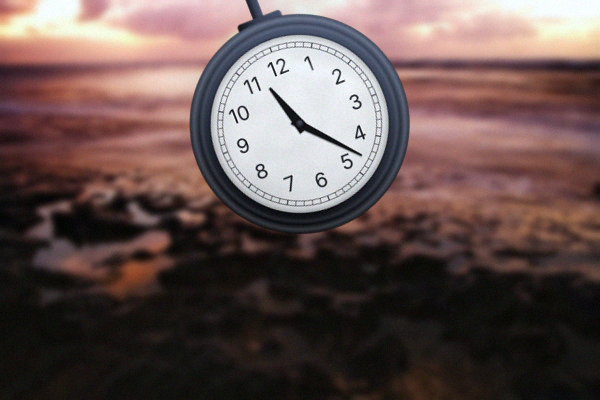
11:23
